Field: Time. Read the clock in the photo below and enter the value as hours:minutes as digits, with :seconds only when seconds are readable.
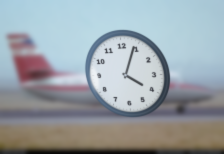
4:04
